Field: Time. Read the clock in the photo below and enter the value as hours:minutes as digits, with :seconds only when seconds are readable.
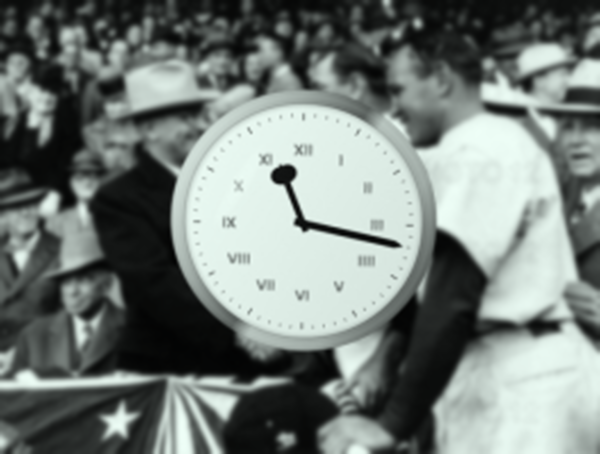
11:17
